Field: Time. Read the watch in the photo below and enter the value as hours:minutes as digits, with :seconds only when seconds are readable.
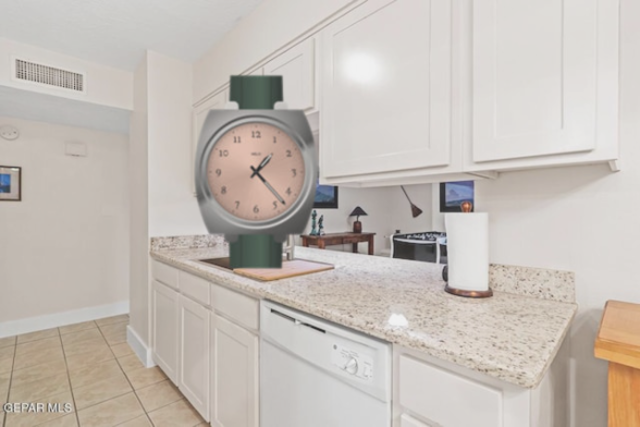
1:23
